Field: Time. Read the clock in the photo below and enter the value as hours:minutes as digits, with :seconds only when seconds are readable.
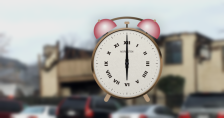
6:00
